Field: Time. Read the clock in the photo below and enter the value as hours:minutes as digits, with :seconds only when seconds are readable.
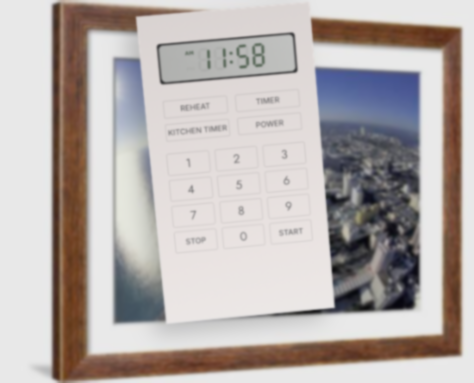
11:58
